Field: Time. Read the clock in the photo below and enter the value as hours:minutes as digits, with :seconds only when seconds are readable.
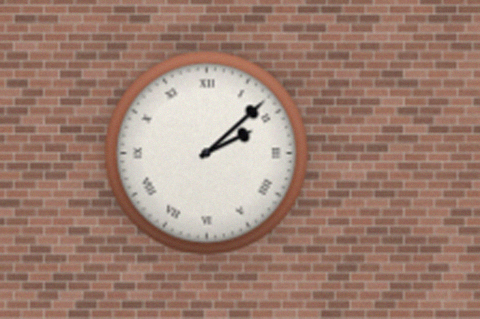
2:08
